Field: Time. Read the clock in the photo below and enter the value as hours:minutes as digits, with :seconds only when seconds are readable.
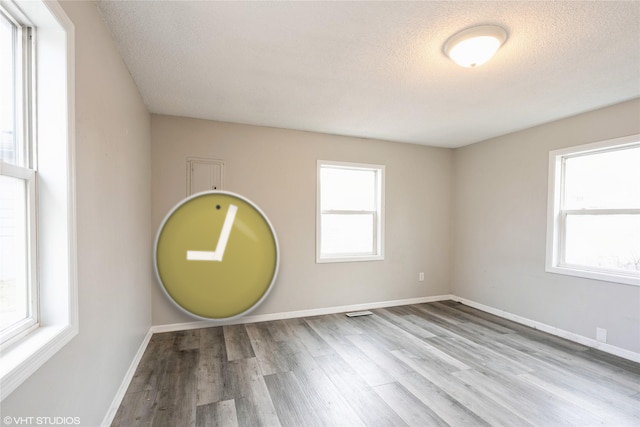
9:03
